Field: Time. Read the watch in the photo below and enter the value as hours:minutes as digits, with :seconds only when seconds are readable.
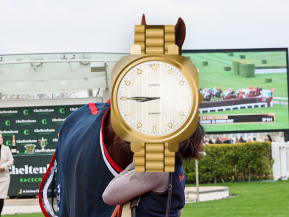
8:45
